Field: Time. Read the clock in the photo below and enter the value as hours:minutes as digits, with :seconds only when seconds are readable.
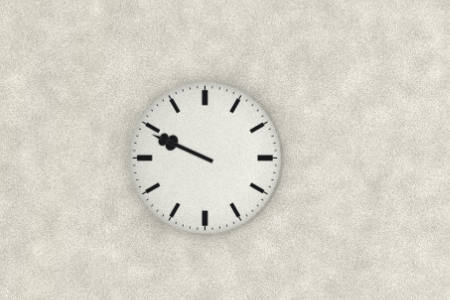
9:49
